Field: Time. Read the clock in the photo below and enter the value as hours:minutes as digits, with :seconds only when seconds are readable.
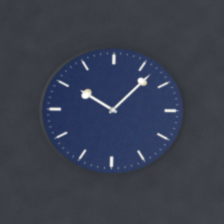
10:07
